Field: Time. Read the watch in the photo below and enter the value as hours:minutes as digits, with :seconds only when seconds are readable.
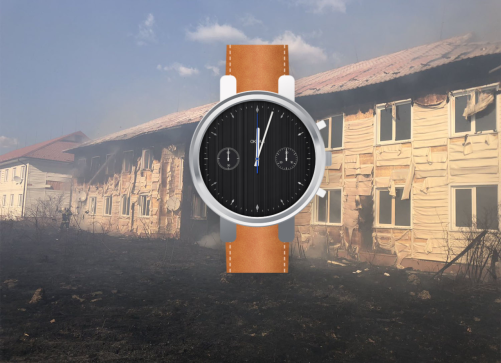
12:03
